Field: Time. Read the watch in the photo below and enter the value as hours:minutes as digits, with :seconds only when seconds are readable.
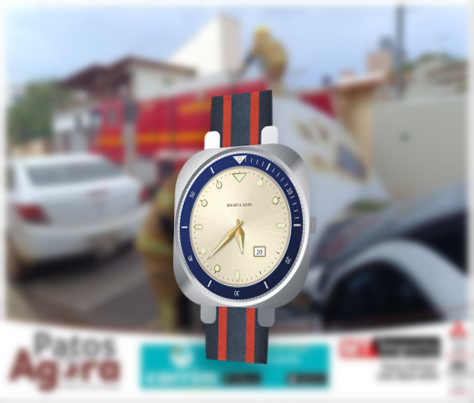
5:38
